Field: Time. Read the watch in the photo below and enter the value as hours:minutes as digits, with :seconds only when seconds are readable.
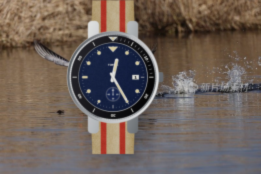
12:25
